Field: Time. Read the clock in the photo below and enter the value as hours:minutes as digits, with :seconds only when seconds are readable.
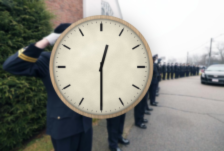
12:30
